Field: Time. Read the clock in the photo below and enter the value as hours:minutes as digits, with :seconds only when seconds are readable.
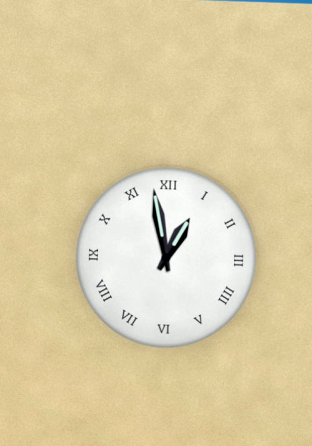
12:58
